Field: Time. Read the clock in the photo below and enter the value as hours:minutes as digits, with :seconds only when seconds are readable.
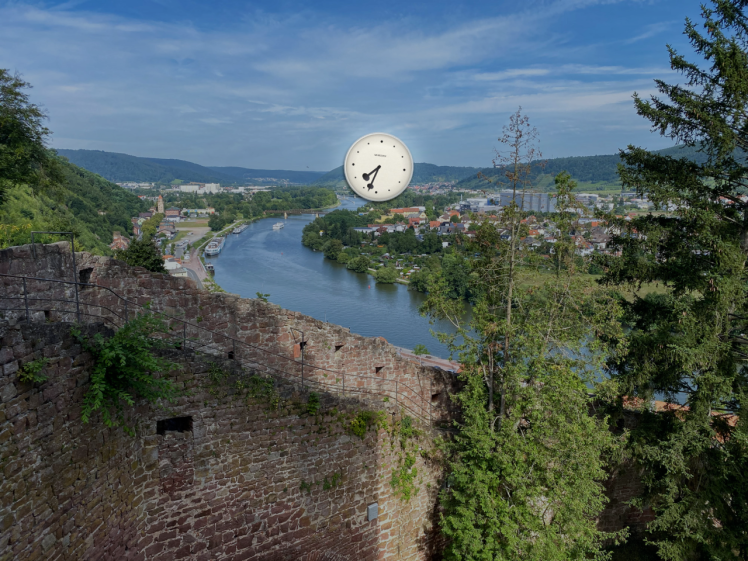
7:33
